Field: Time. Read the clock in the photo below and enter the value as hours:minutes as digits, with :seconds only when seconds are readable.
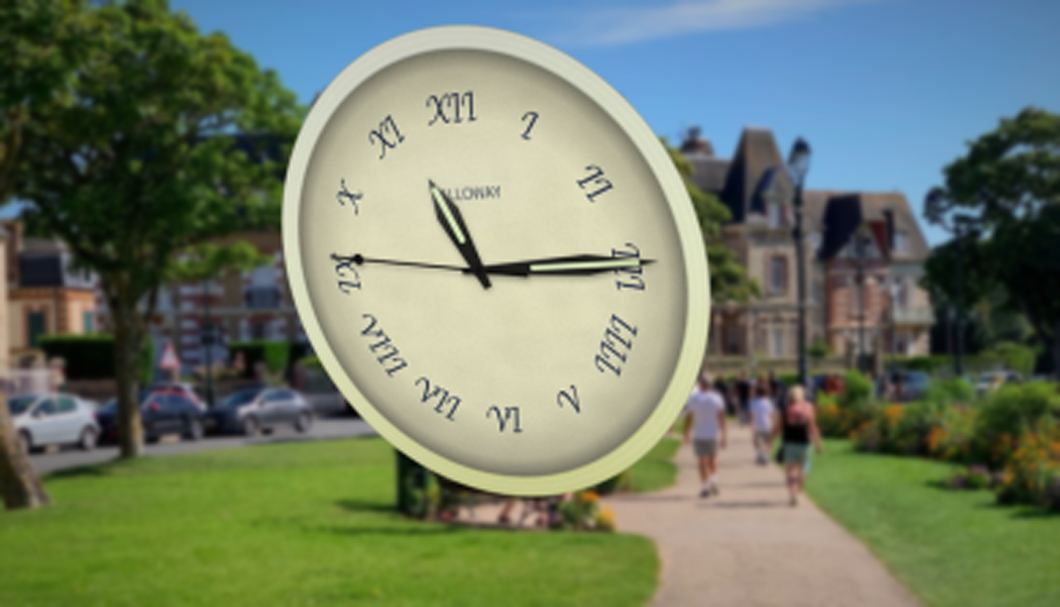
11:14:46
